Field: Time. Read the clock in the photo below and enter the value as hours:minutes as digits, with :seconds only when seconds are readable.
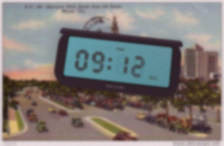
9:12
